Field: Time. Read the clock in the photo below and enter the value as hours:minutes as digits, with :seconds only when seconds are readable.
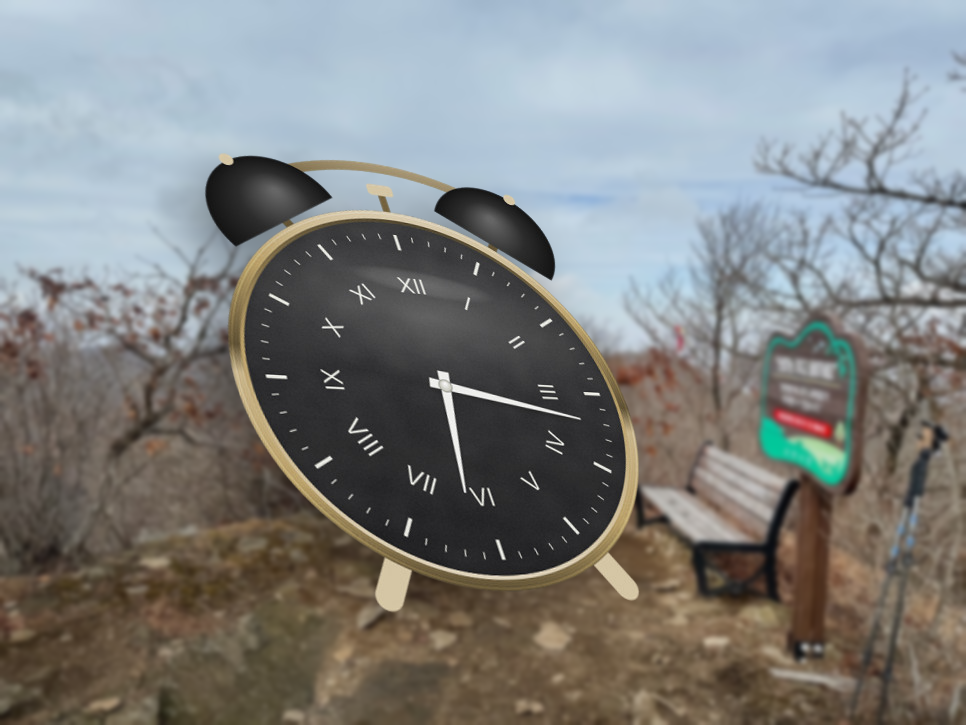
6:17
